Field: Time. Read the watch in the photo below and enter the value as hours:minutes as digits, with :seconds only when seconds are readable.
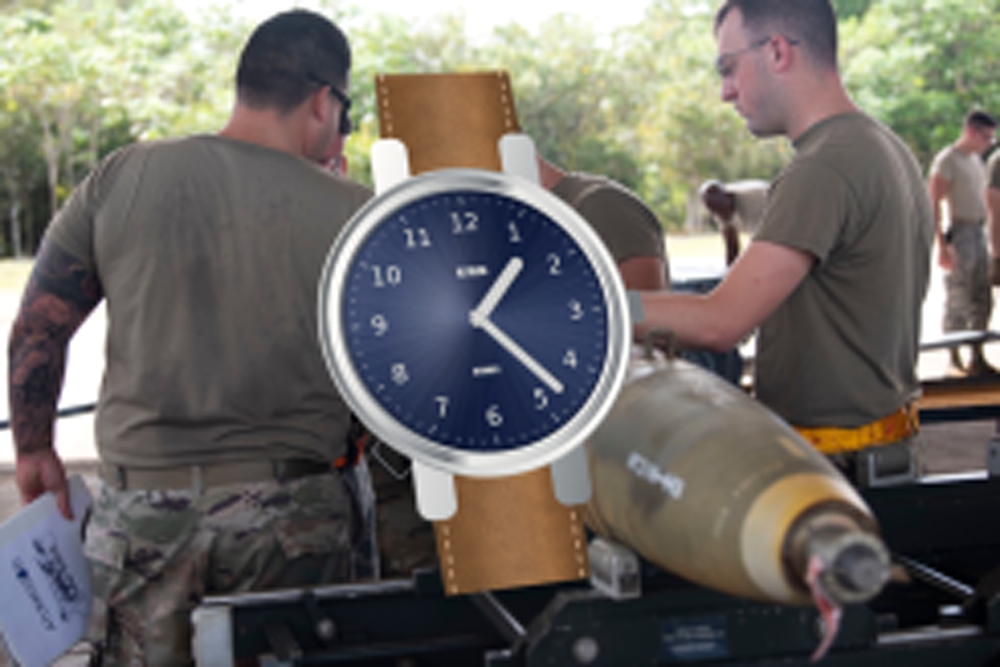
1:23
